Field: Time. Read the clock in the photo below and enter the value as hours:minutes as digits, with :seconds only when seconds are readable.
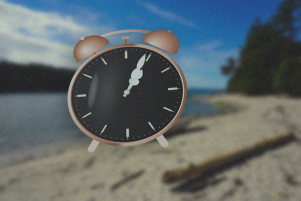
1:04
